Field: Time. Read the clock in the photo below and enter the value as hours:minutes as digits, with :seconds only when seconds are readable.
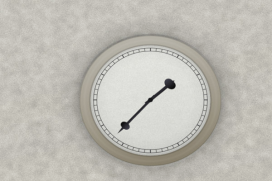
1:37
